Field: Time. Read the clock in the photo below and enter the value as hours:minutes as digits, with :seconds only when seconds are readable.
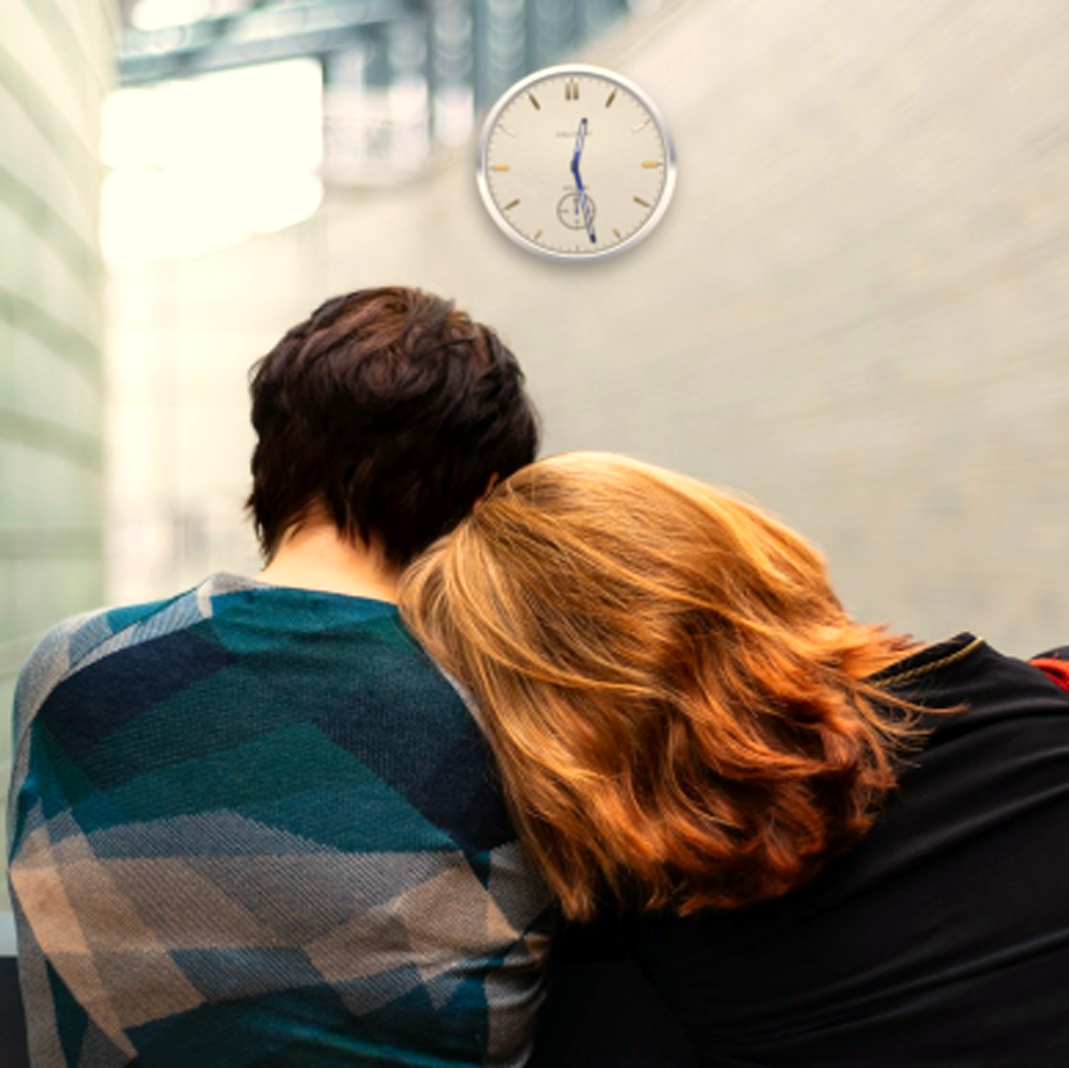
12:28
